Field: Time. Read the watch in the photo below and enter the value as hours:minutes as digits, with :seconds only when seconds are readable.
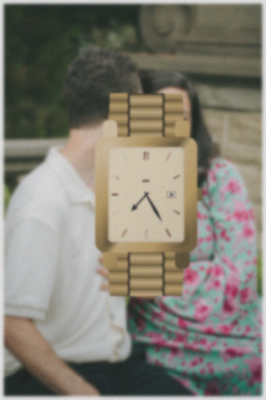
7:25
